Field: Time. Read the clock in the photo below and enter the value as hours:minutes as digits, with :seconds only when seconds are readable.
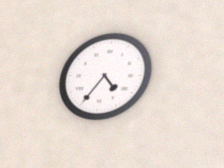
4:35
